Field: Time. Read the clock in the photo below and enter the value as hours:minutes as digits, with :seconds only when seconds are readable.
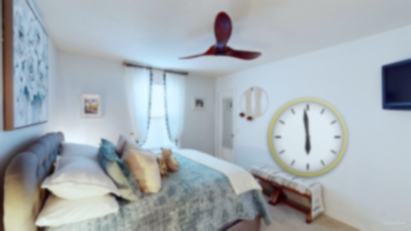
5:59
